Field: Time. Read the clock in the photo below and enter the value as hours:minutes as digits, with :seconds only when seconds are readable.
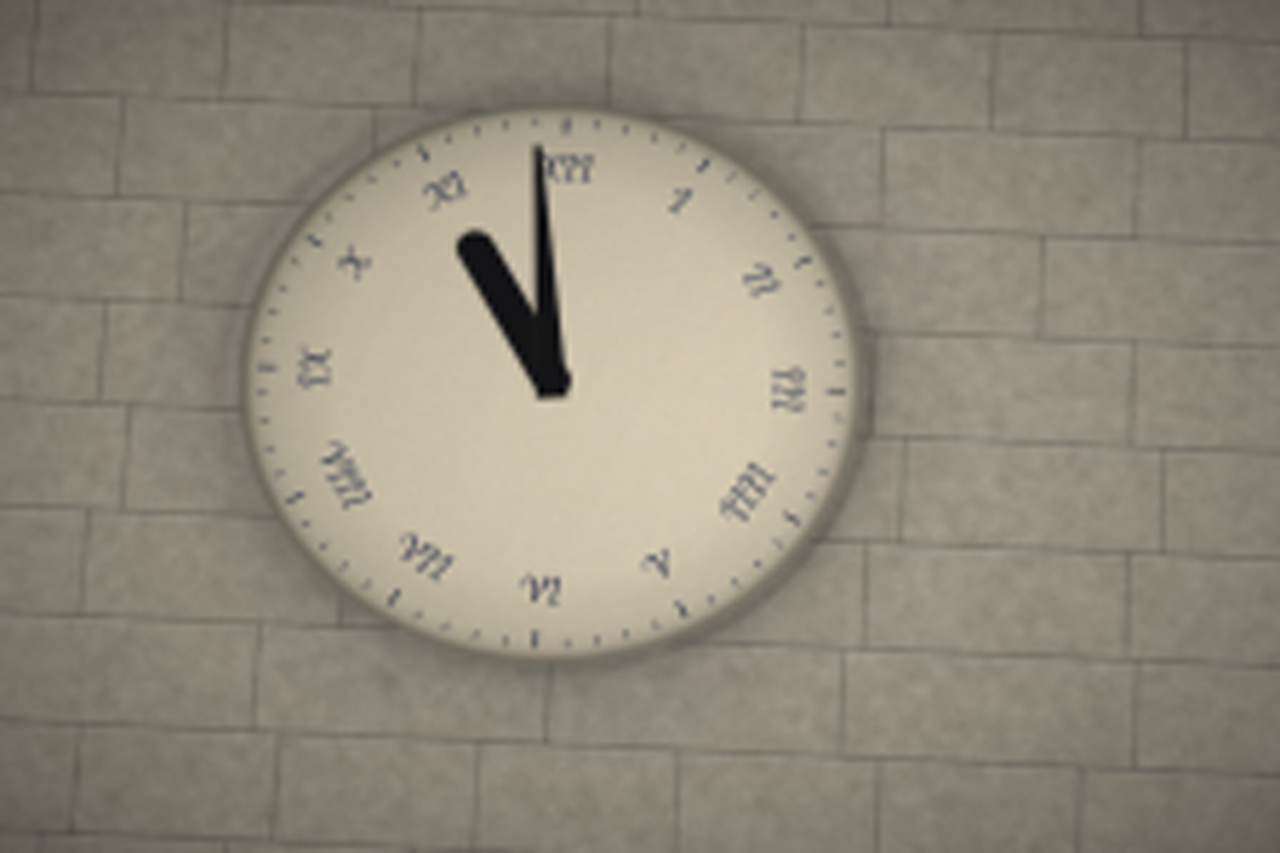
10:59
